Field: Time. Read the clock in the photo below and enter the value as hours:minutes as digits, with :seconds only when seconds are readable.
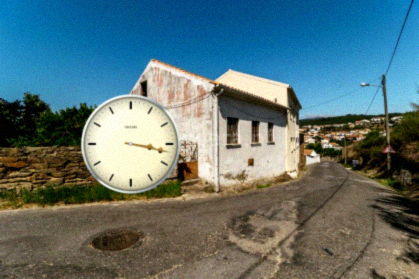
3:17
